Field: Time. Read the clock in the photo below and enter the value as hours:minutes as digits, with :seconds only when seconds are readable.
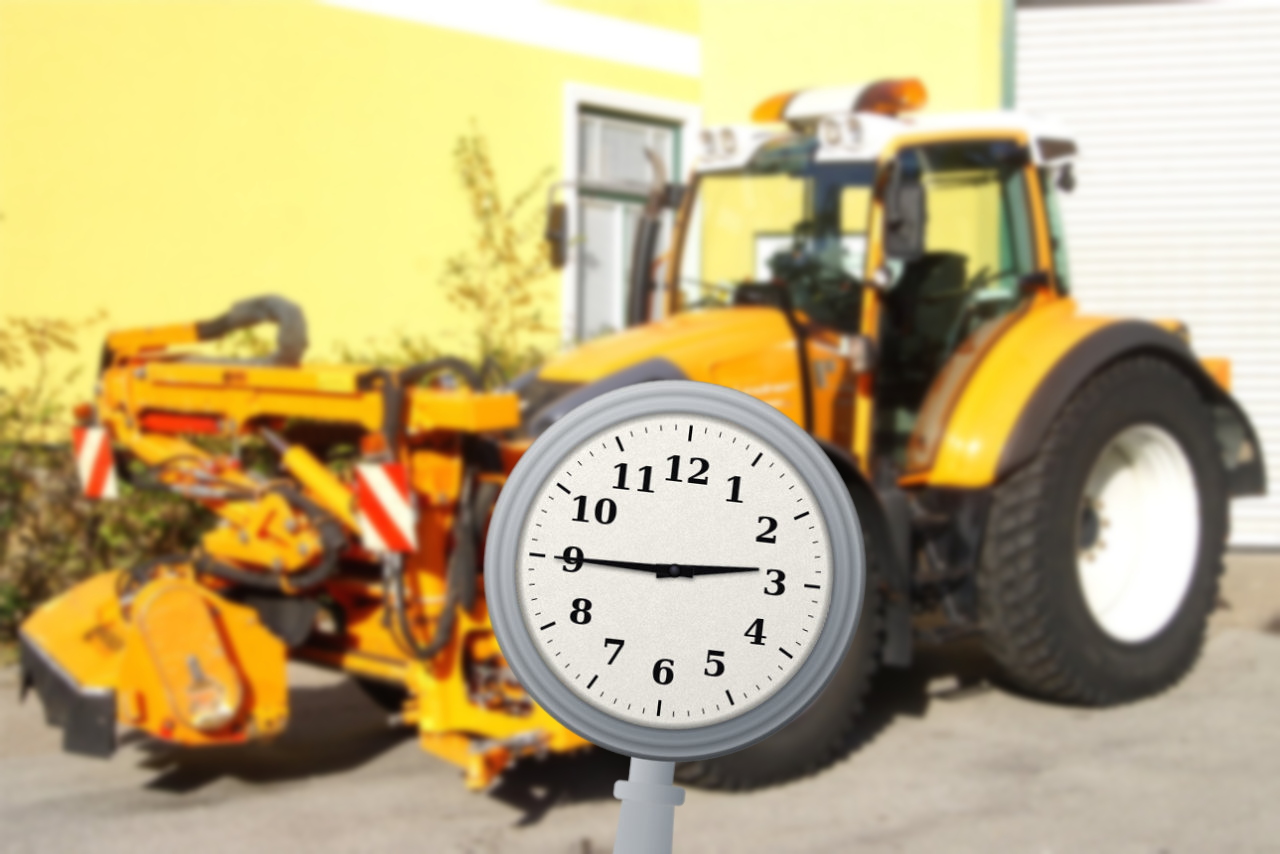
2:45
